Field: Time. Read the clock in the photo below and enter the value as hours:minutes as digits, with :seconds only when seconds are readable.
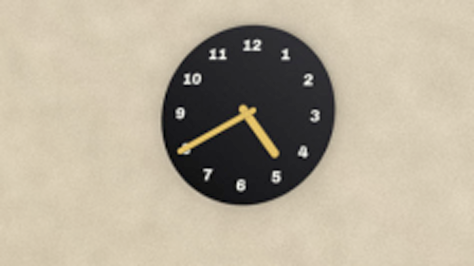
4:40
